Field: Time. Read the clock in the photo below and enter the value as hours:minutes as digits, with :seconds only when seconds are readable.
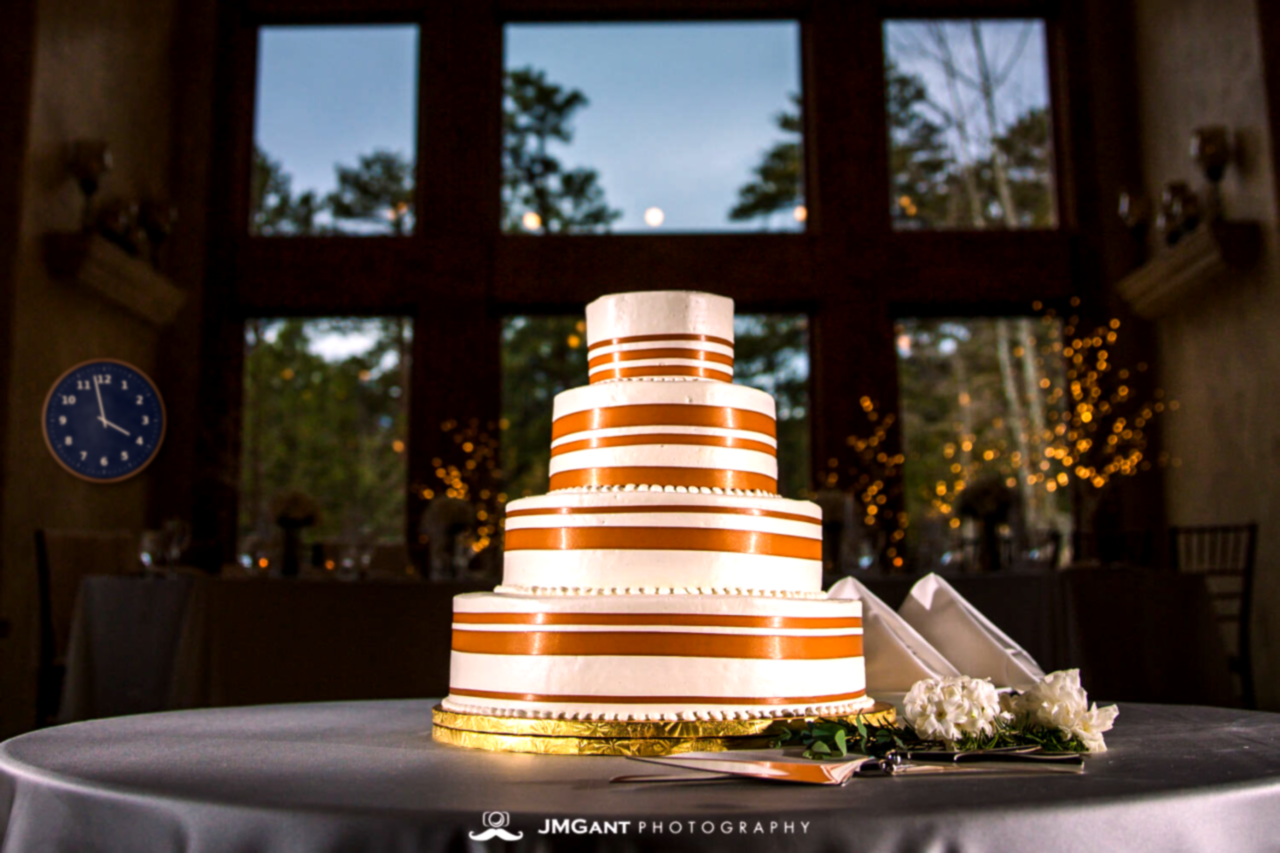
3:58
